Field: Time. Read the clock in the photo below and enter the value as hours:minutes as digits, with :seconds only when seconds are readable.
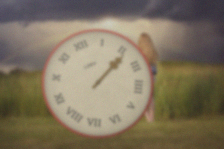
2:11
